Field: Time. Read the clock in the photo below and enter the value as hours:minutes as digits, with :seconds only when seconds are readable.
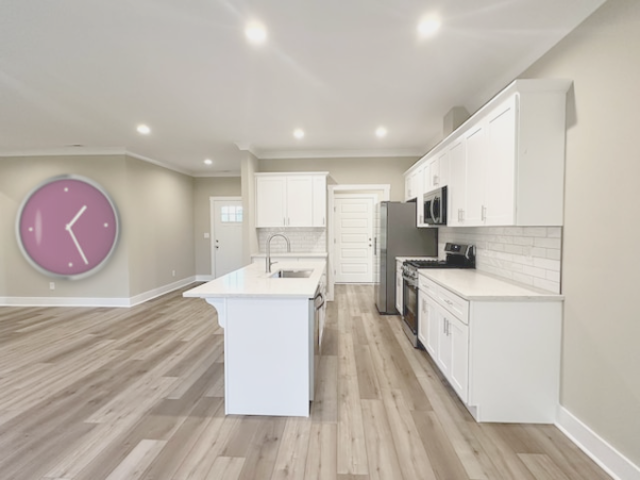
1:26
